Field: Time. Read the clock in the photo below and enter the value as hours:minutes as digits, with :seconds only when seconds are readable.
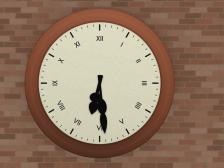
6:29
